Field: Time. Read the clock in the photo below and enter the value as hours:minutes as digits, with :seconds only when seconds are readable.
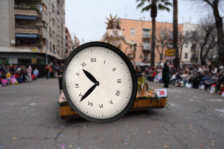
10:39
